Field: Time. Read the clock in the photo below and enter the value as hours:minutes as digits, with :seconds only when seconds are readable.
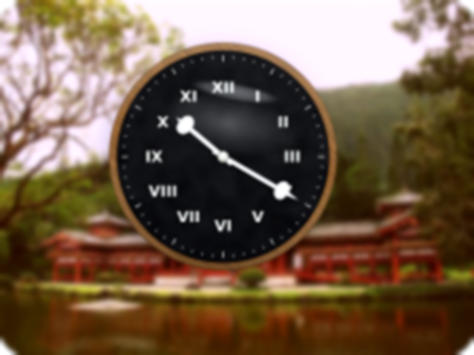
10:20
